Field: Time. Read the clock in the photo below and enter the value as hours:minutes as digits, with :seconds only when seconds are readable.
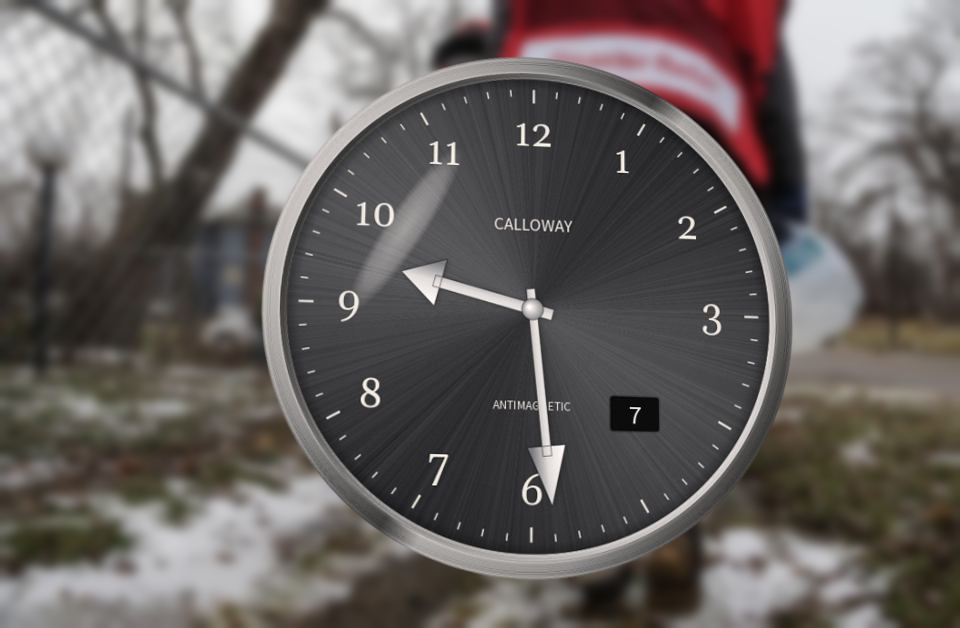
9:29
